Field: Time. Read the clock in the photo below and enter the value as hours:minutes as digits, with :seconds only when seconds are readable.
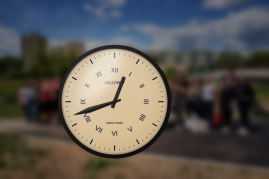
12:42
